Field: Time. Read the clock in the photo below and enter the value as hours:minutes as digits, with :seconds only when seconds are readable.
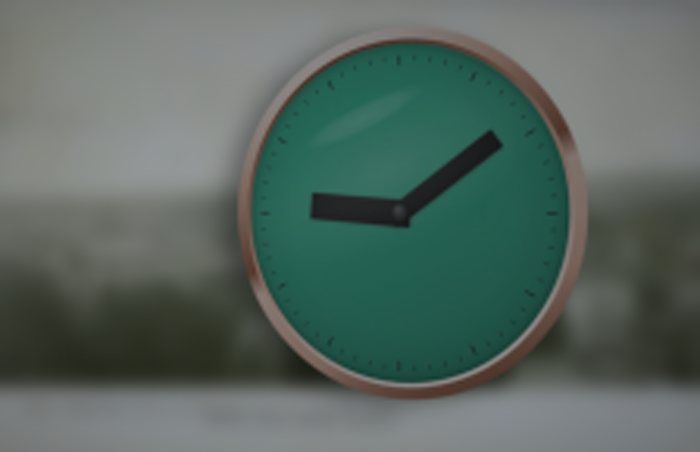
9:09
